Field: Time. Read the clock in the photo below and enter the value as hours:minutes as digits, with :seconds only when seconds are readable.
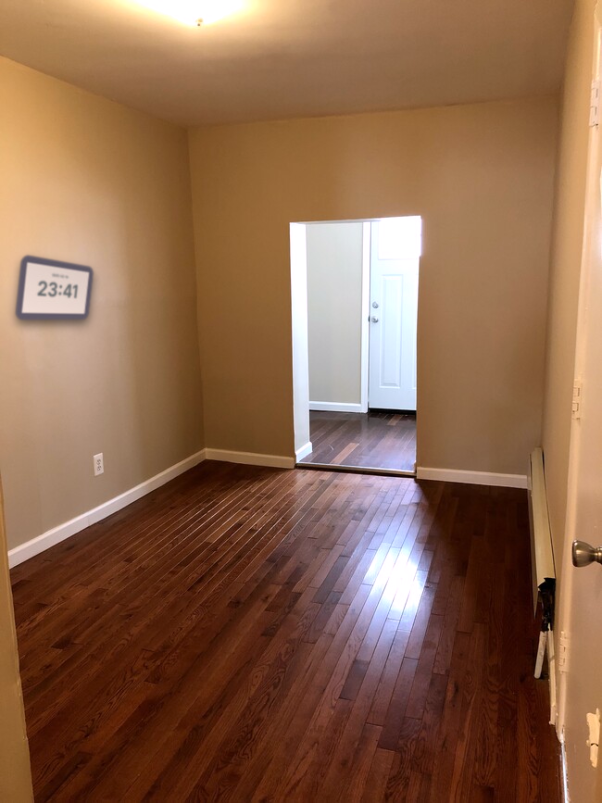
23:41
